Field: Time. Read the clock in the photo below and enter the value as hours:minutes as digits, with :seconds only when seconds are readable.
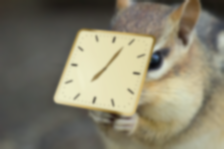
7:04
